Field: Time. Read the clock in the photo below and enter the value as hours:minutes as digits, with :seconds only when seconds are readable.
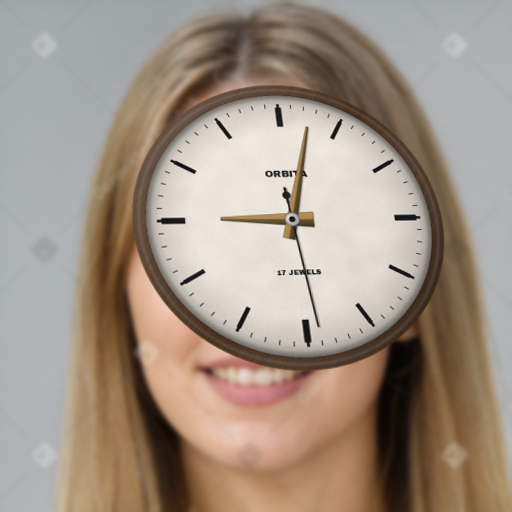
9:02:29
